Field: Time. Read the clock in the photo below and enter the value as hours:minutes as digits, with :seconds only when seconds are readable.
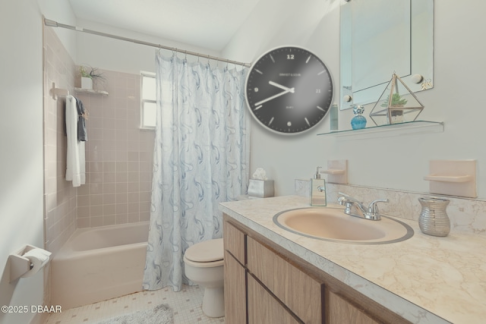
9:41
